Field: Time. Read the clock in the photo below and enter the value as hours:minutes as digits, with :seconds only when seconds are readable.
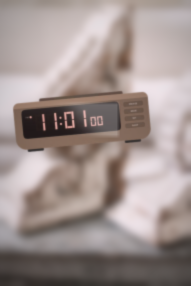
11:01:00
